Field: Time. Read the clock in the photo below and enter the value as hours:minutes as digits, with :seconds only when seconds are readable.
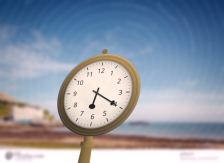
6:20
